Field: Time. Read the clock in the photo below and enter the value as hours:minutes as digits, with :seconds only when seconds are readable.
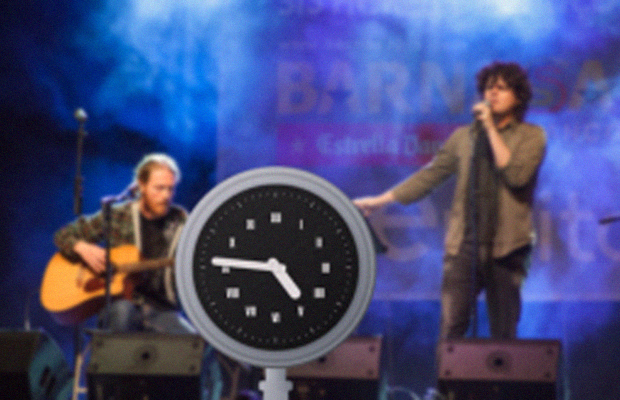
4:46
